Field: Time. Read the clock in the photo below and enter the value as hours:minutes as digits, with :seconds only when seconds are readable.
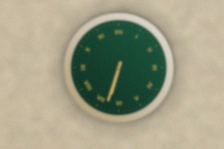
6:33
